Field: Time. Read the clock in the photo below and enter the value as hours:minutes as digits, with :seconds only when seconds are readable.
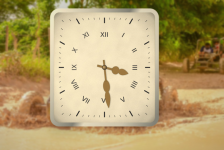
3:29
